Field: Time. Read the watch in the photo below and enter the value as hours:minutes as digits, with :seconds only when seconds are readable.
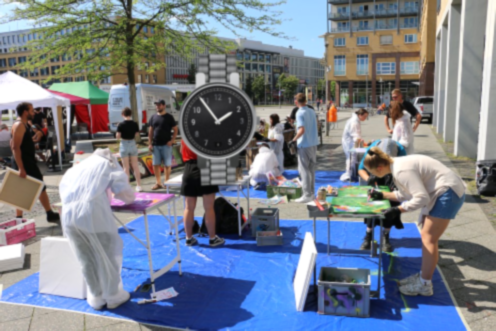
1:54
